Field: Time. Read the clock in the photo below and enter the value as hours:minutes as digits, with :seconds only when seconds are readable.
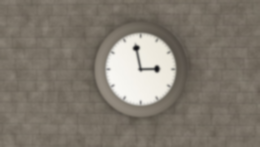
2:58
